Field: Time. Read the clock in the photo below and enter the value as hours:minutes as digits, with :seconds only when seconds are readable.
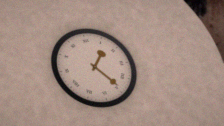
1:24
